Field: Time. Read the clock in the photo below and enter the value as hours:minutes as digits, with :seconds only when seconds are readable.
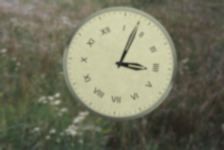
4:08
